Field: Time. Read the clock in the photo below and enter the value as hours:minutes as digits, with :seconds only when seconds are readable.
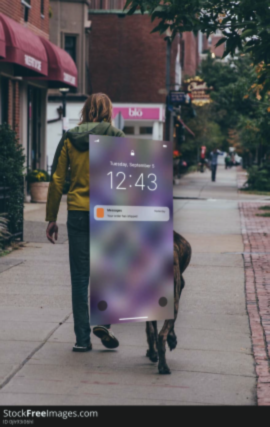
12:43
